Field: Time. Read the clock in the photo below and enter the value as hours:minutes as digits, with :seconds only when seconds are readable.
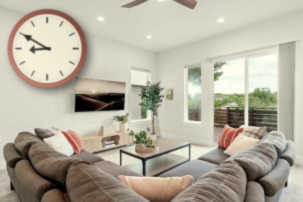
8:50
